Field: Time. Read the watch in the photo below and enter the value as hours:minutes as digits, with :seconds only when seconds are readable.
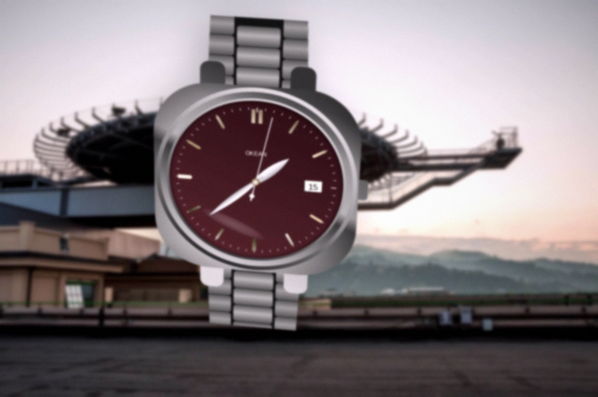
1:38:02
